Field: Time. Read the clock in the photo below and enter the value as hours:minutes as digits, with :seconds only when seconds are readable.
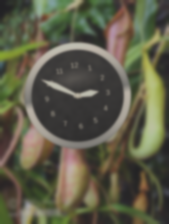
2:50
